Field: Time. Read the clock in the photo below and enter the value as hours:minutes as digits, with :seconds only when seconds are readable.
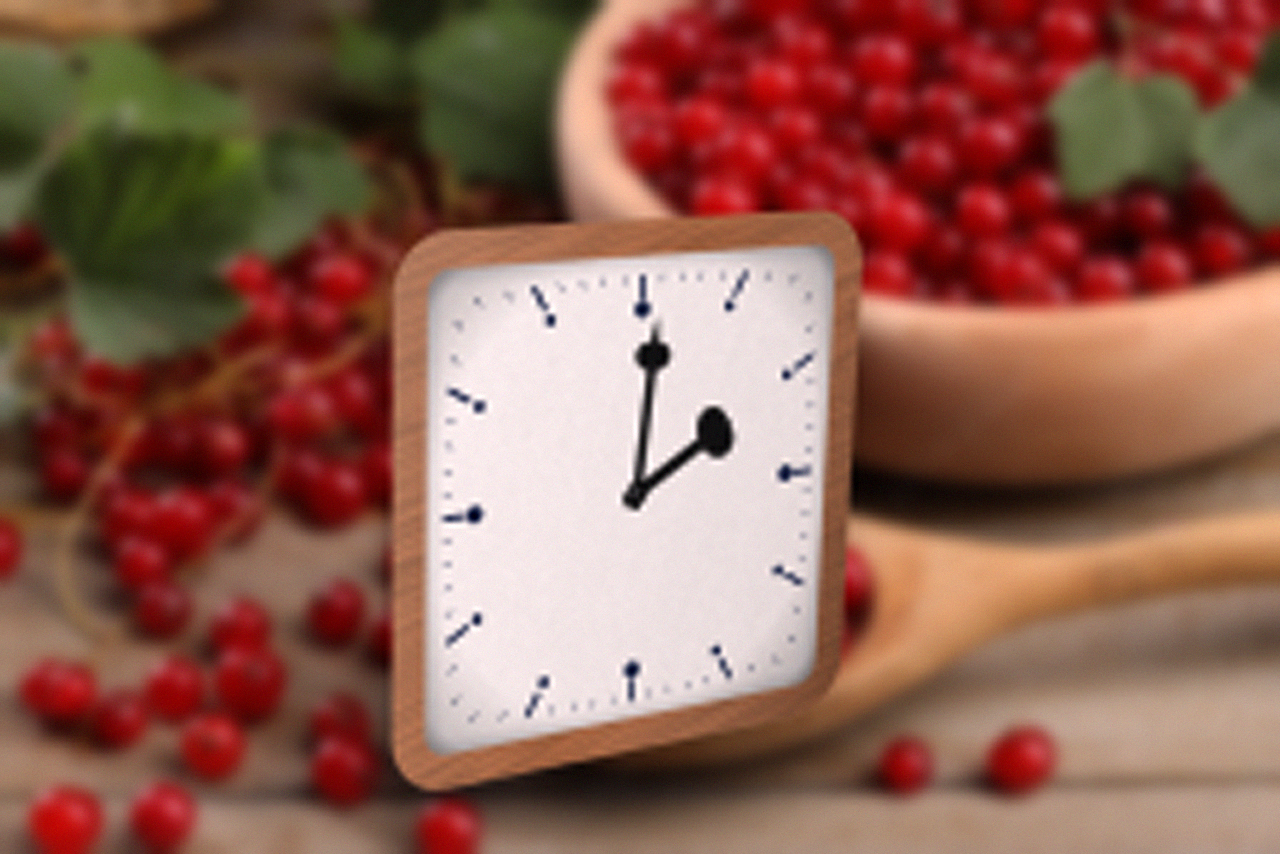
2:01
